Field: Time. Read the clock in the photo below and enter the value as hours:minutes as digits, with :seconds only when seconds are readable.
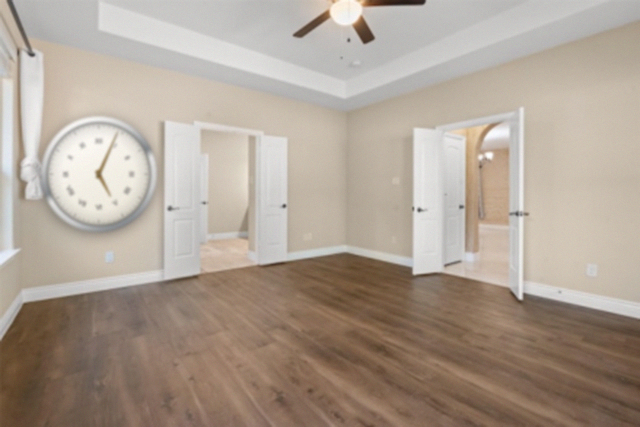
5:04
